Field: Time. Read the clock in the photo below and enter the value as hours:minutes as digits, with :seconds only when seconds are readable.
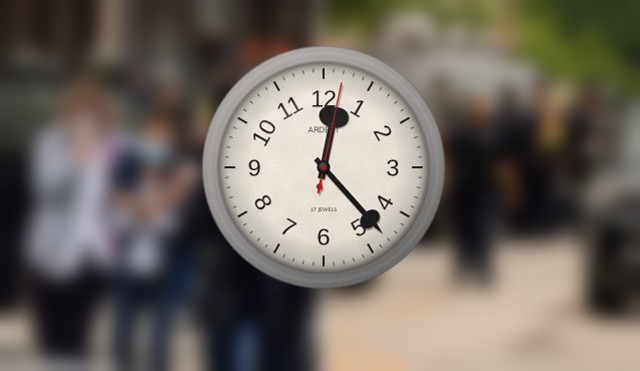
12:23:02
